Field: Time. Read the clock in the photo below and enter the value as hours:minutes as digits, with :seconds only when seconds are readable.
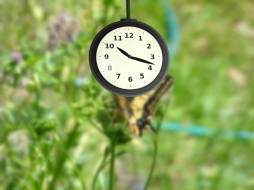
10:18
